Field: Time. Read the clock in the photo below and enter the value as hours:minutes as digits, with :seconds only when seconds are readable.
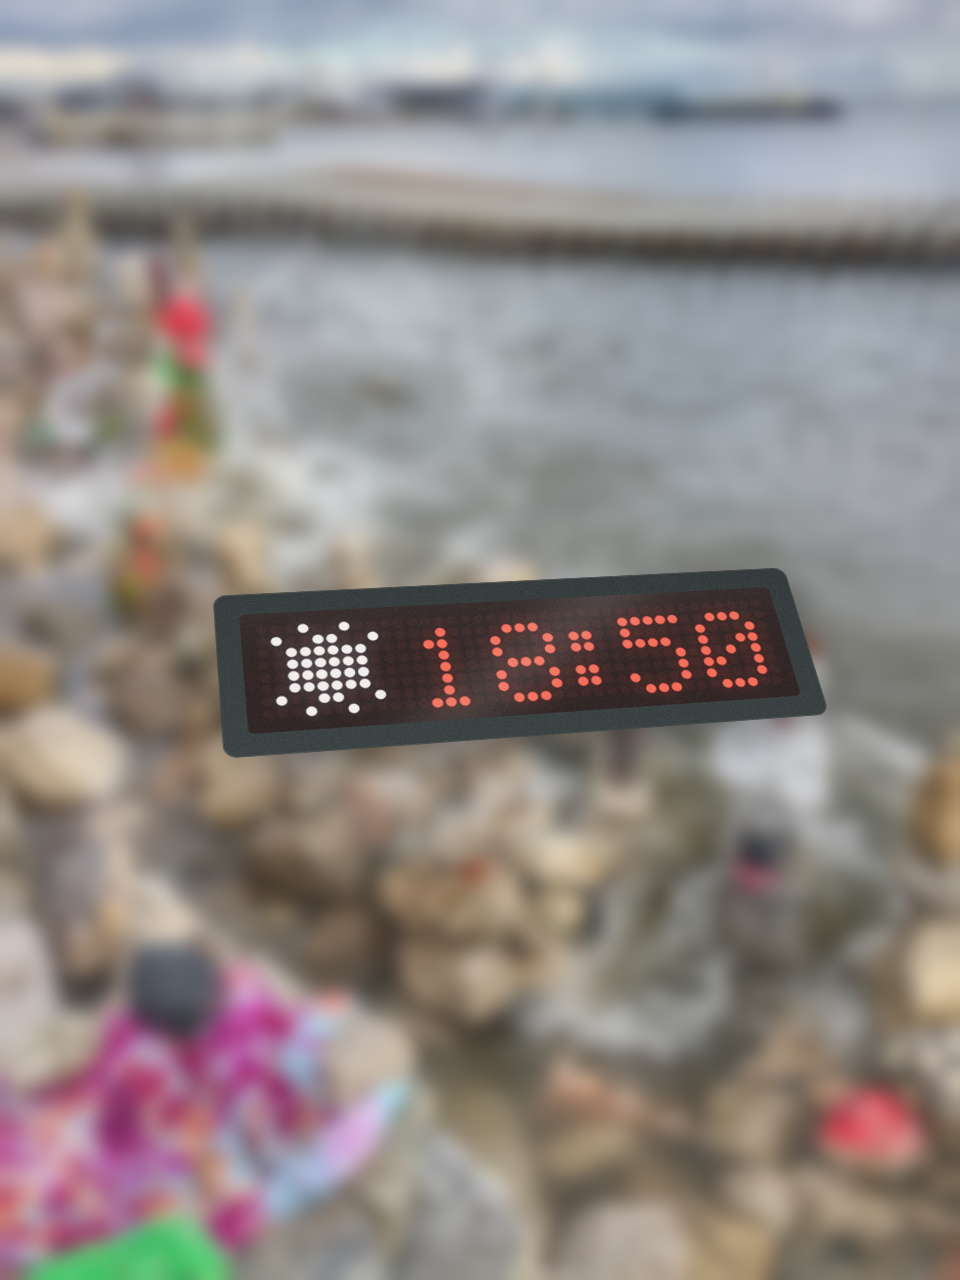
18:50
